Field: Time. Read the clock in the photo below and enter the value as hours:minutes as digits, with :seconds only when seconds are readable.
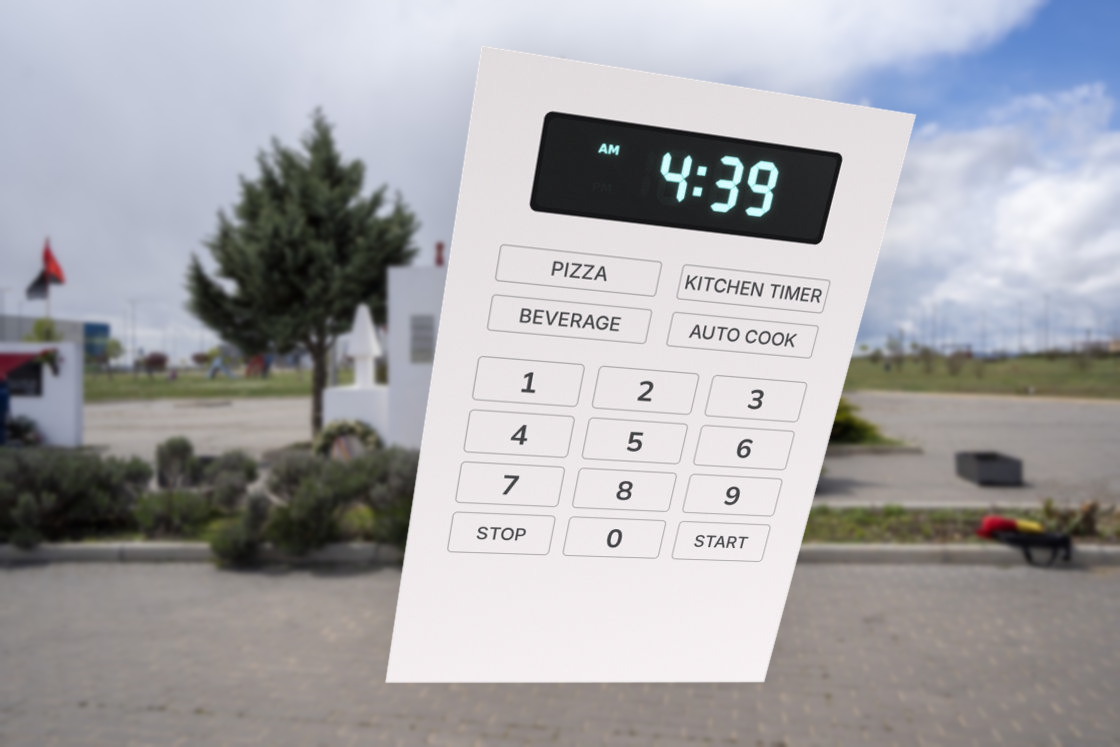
4:39
